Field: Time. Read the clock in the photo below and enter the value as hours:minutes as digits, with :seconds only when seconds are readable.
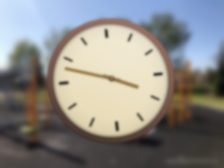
3:48
